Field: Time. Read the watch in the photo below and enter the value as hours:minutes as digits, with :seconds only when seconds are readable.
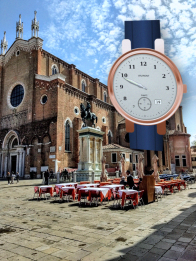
9:49
